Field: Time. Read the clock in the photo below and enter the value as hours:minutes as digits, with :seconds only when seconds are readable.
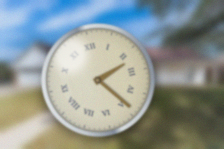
2:24
